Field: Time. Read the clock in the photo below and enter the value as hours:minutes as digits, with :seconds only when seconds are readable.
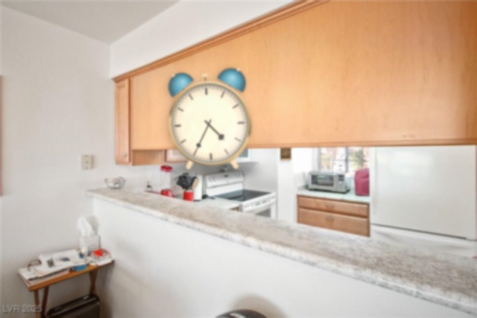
4:35
